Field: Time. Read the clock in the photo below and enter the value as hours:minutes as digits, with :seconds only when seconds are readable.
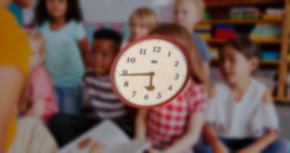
5:44
